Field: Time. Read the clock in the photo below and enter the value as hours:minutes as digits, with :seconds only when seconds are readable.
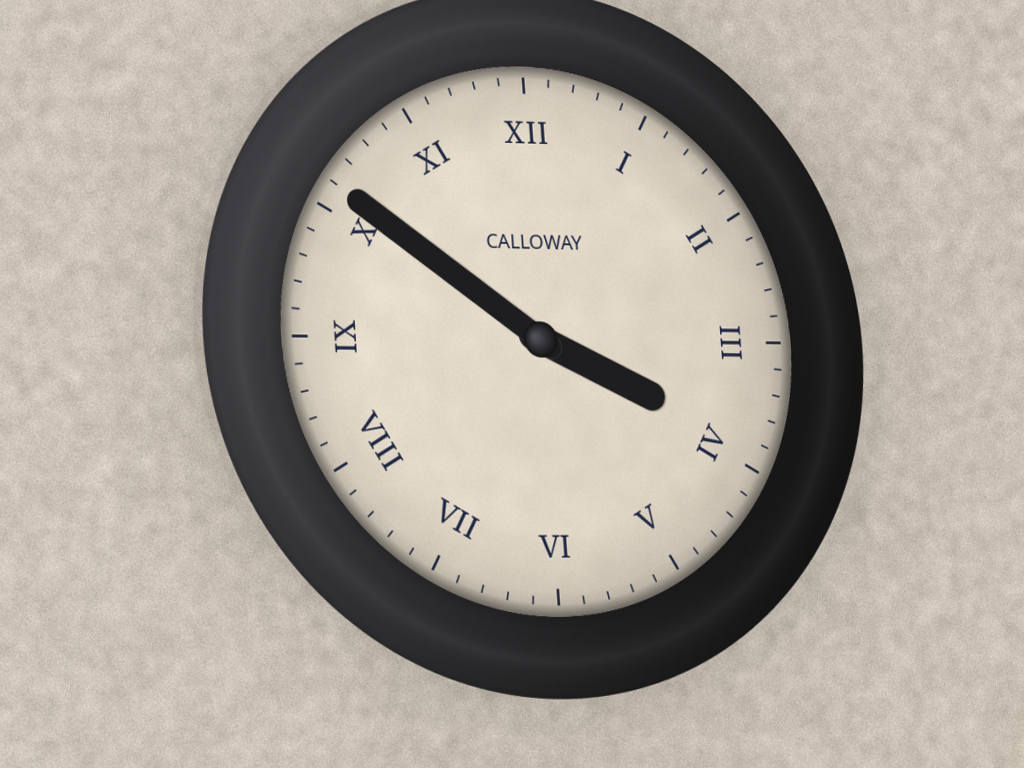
3:51
